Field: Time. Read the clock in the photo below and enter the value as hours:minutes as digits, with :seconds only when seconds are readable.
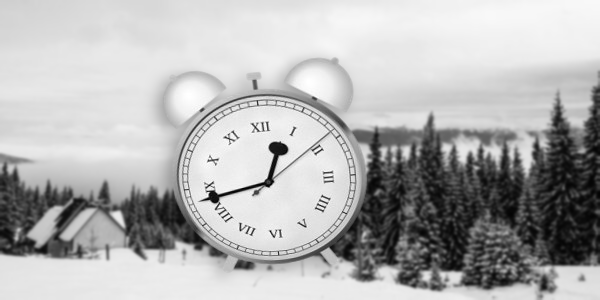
12:43:09
